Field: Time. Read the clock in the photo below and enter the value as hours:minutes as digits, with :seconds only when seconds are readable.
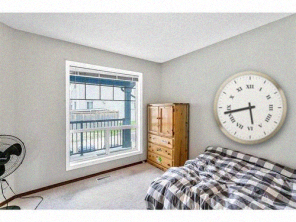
5:43
